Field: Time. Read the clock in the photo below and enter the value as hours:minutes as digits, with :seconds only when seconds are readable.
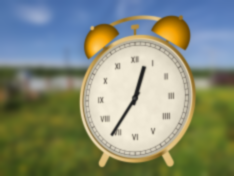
12:36
